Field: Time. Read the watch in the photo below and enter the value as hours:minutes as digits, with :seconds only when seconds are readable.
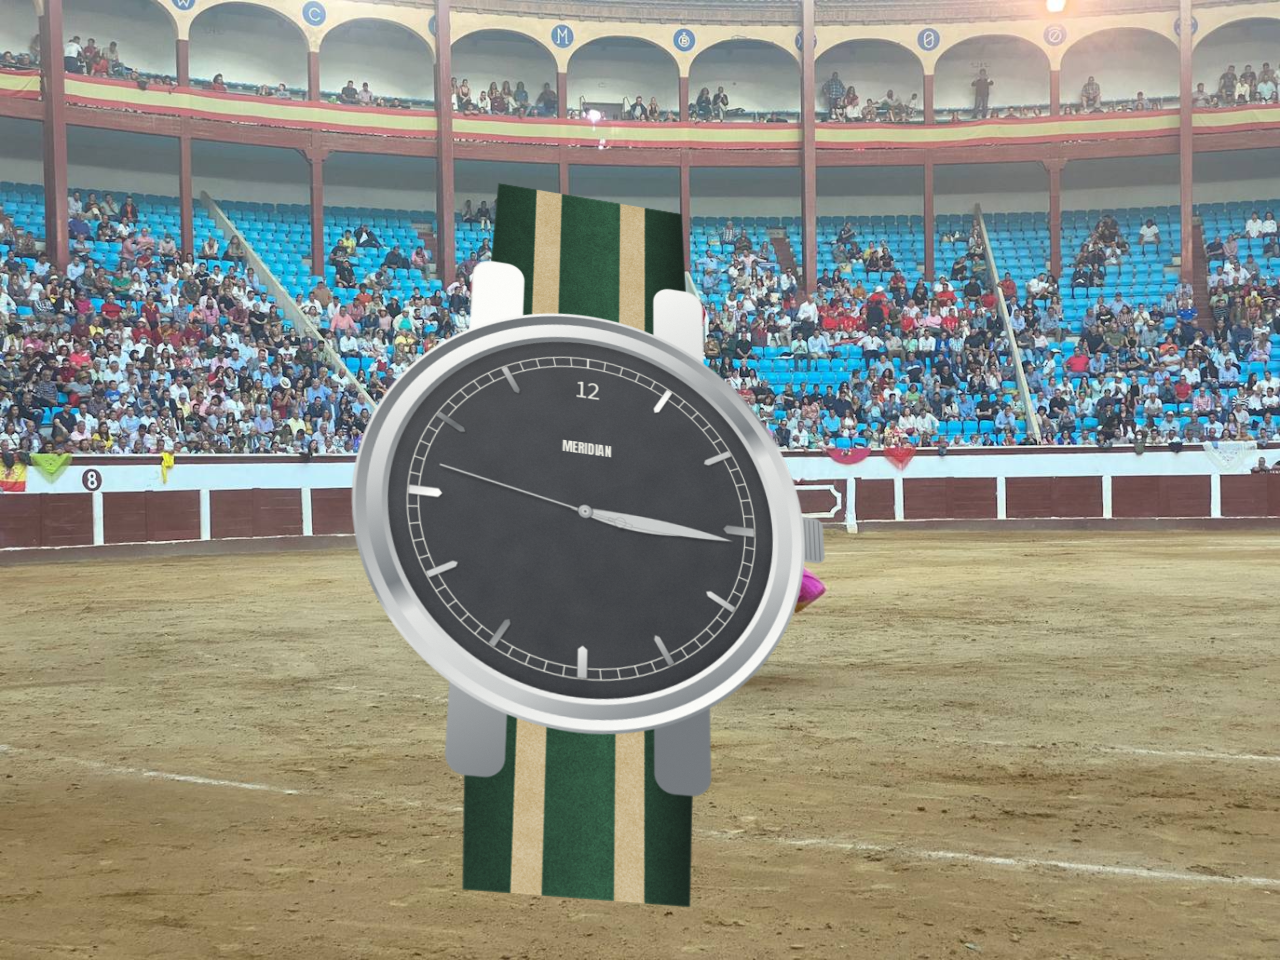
3:15:47
